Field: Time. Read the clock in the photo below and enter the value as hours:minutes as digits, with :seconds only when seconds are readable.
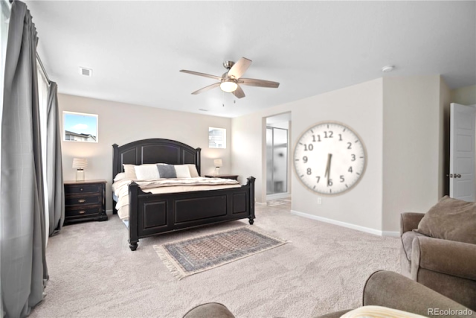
6:31
